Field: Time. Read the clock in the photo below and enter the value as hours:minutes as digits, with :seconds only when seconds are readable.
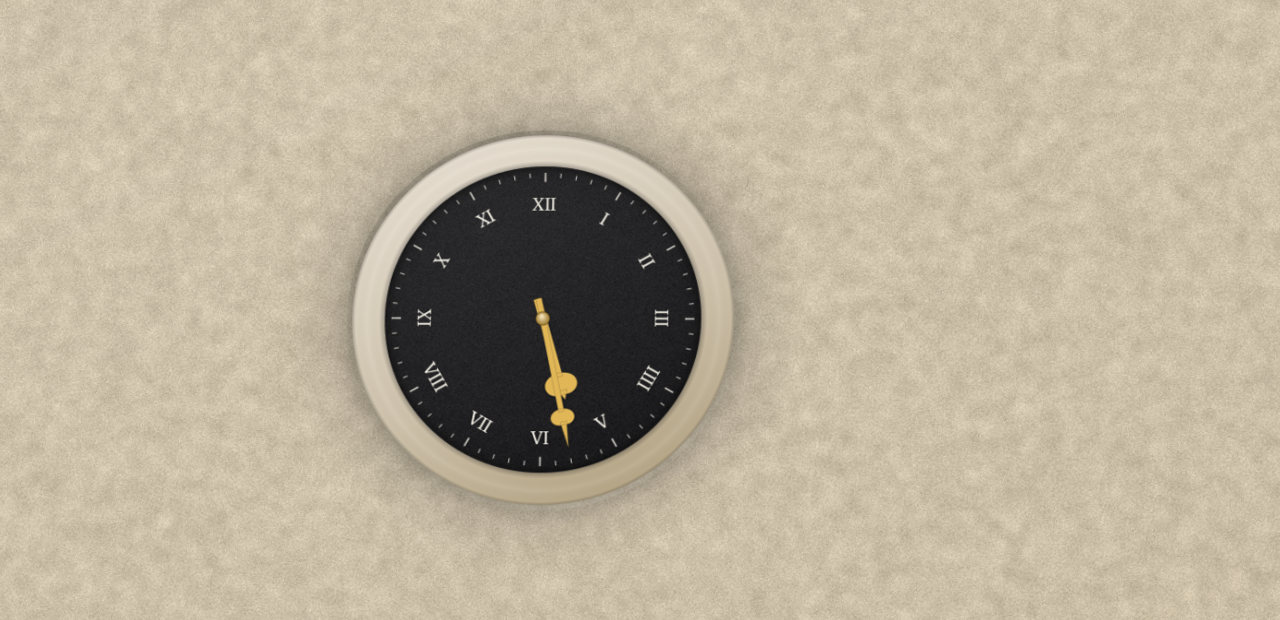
5:28
